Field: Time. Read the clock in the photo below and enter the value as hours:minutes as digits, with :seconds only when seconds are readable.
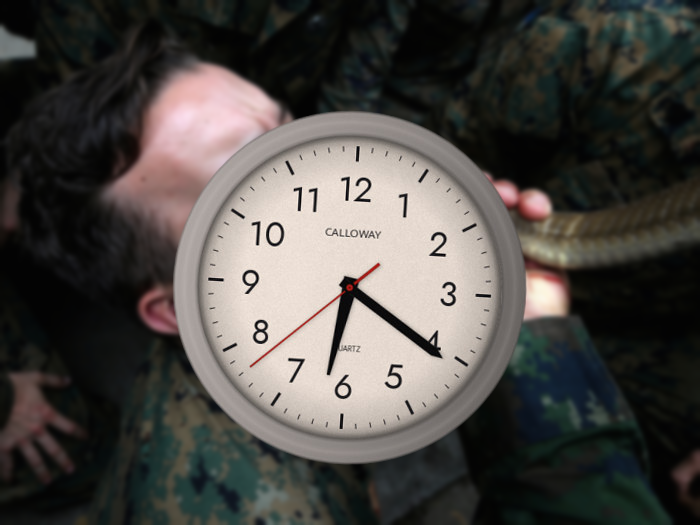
6:20:38
